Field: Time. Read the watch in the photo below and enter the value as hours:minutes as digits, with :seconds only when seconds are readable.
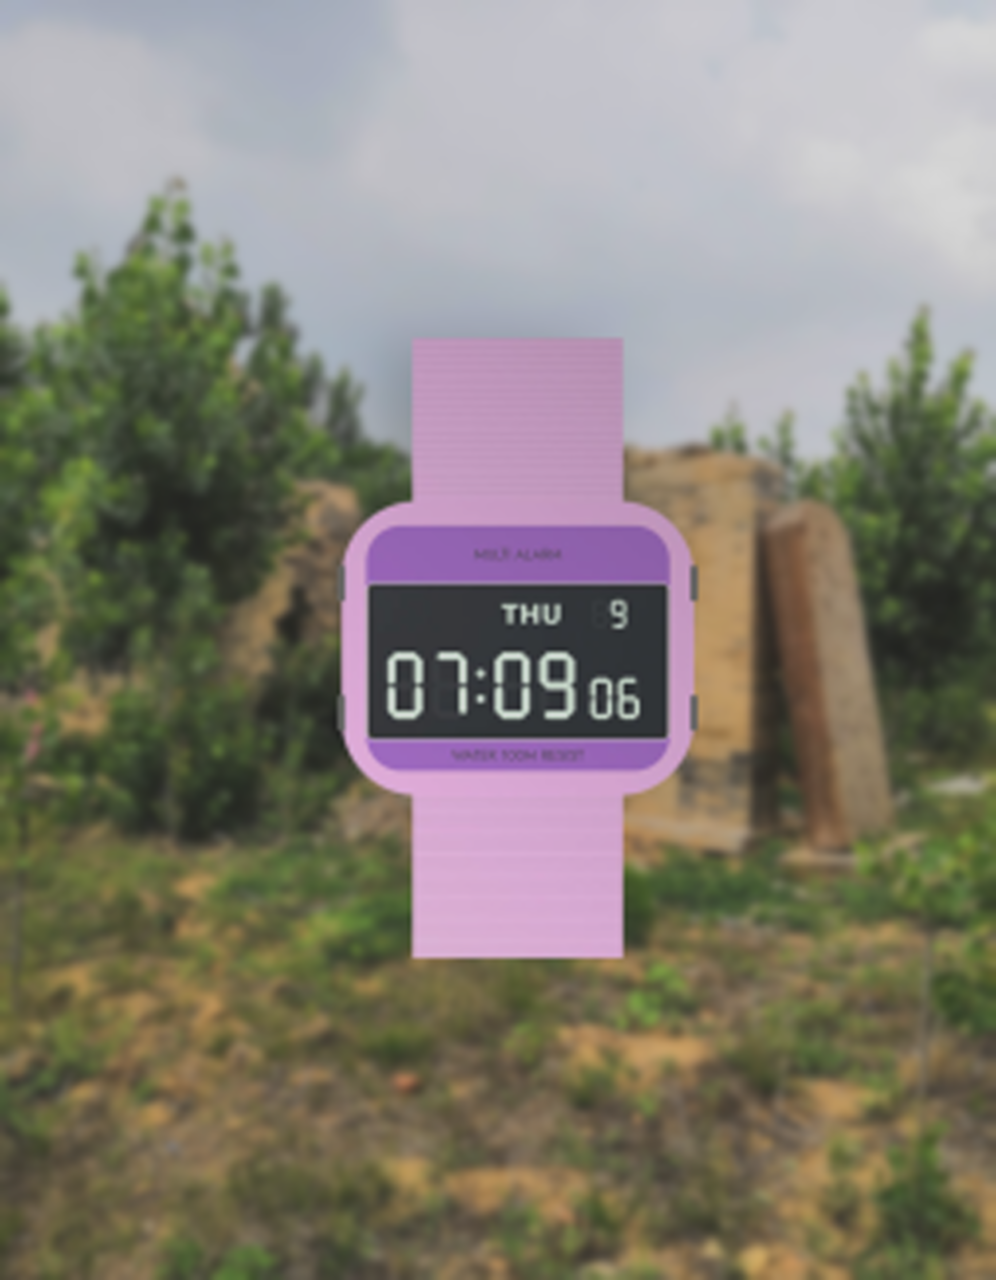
7:09:06
